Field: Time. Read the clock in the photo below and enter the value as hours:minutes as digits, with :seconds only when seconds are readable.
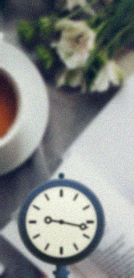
9:17
